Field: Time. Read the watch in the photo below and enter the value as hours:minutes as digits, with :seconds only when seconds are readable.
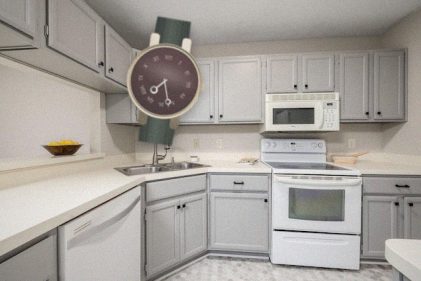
7:27
